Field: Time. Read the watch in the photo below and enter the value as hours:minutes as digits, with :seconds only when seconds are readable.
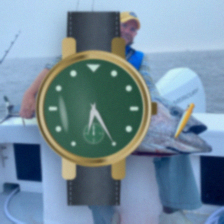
6:25
